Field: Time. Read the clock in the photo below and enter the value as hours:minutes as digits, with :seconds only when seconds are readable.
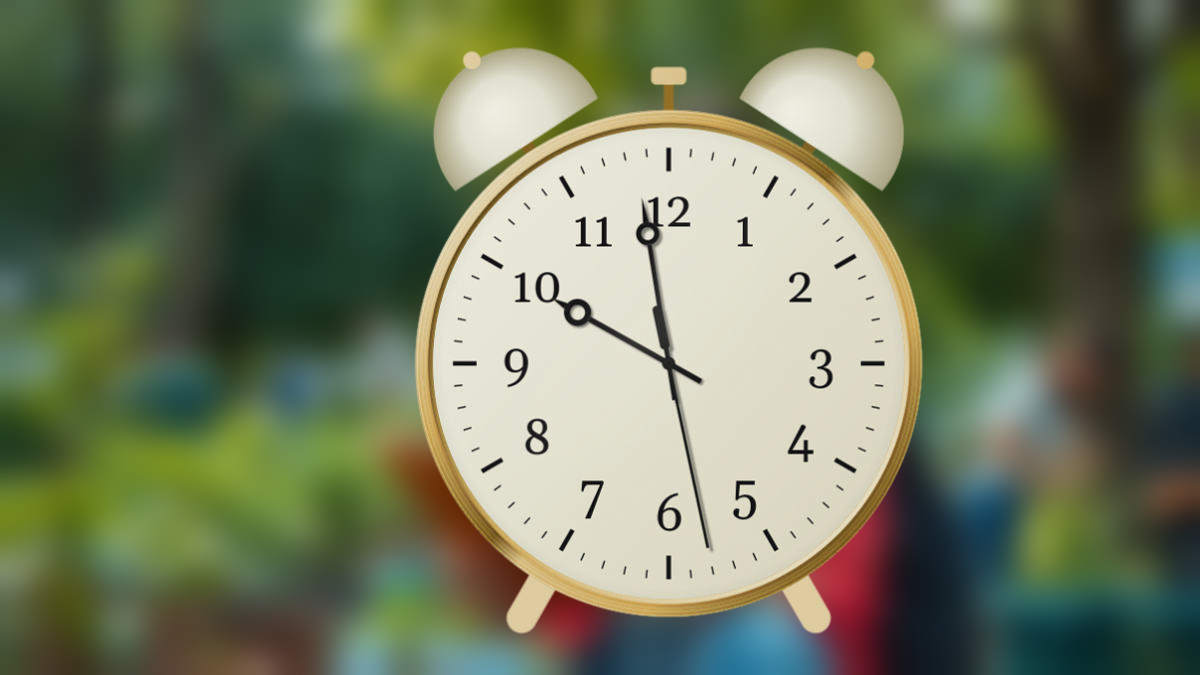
9:58:28
